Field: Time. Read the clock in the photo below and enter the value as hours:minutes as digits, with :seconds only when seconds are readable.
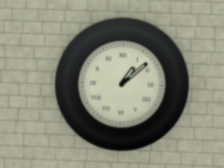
1:08
